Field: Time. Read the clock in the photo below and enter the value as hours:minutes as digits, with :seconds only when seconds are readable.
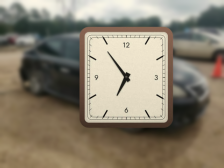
6:54
